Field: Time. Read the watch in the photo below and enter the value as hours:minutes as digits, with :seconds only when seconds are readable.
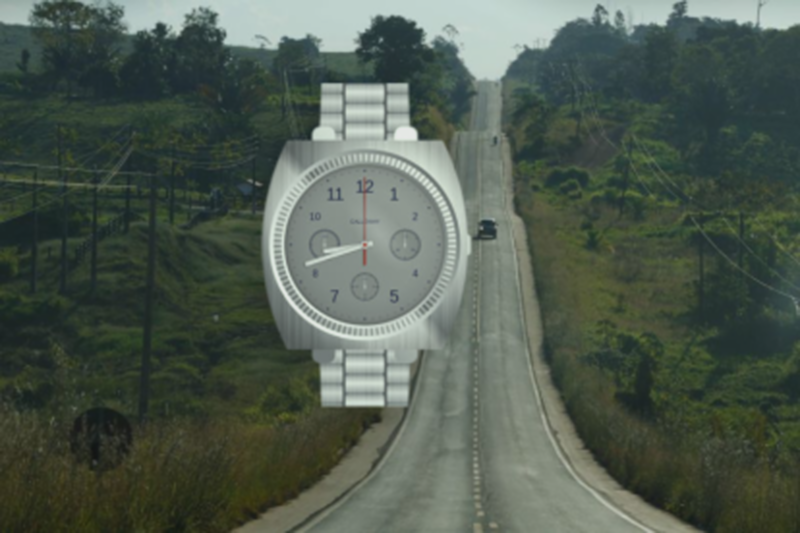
8:42
